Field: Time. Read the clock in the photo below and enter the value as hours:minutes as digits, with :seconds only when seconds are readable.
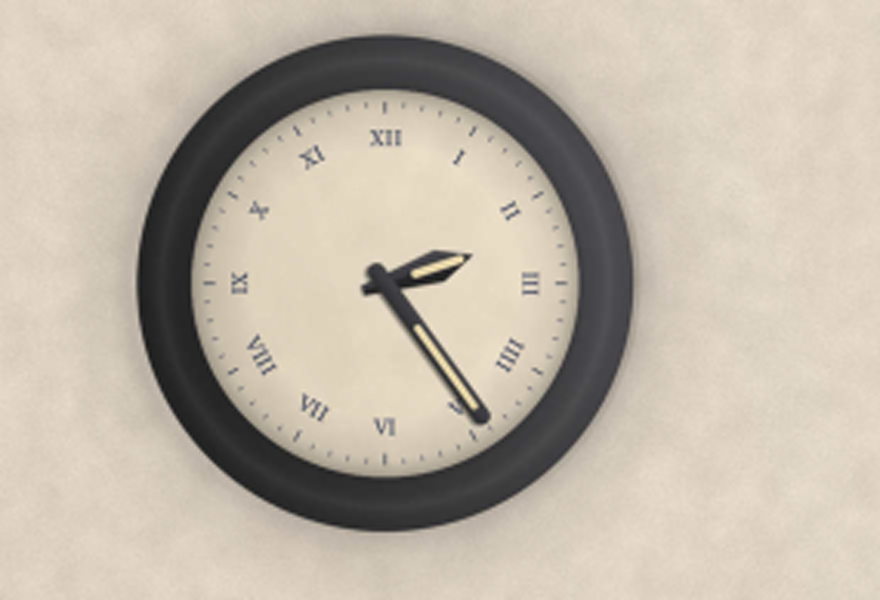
2:24
